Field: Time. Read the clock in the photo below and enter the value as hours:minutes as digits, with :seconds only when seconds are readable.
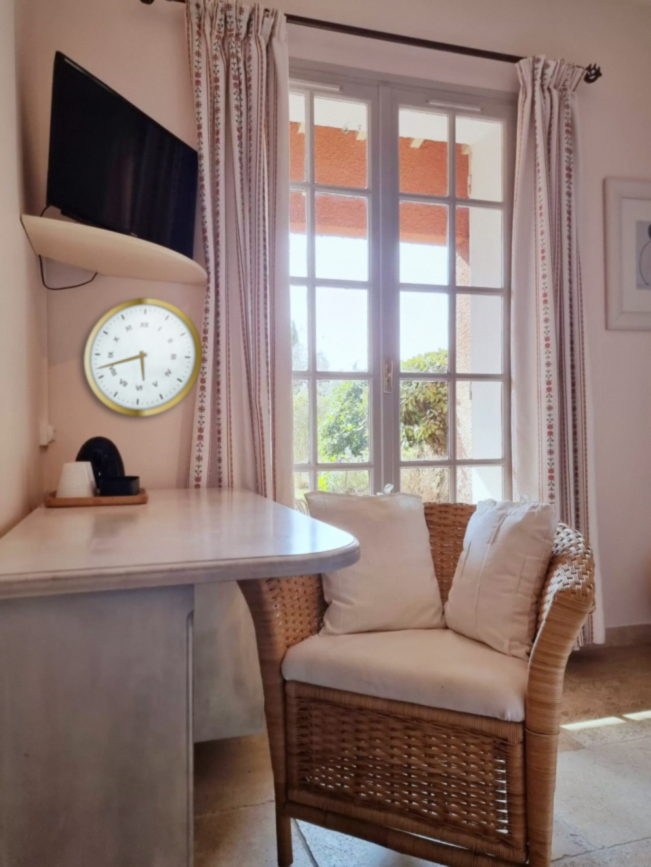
5:42
